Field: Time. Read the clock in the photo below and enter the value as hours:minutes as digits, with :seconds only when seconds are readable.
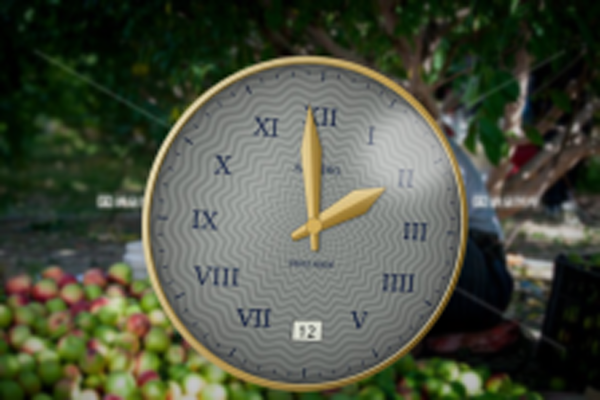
1:59
